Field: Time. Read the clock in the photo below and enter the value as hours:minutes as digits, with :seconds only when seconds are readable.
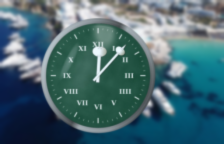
12:07
